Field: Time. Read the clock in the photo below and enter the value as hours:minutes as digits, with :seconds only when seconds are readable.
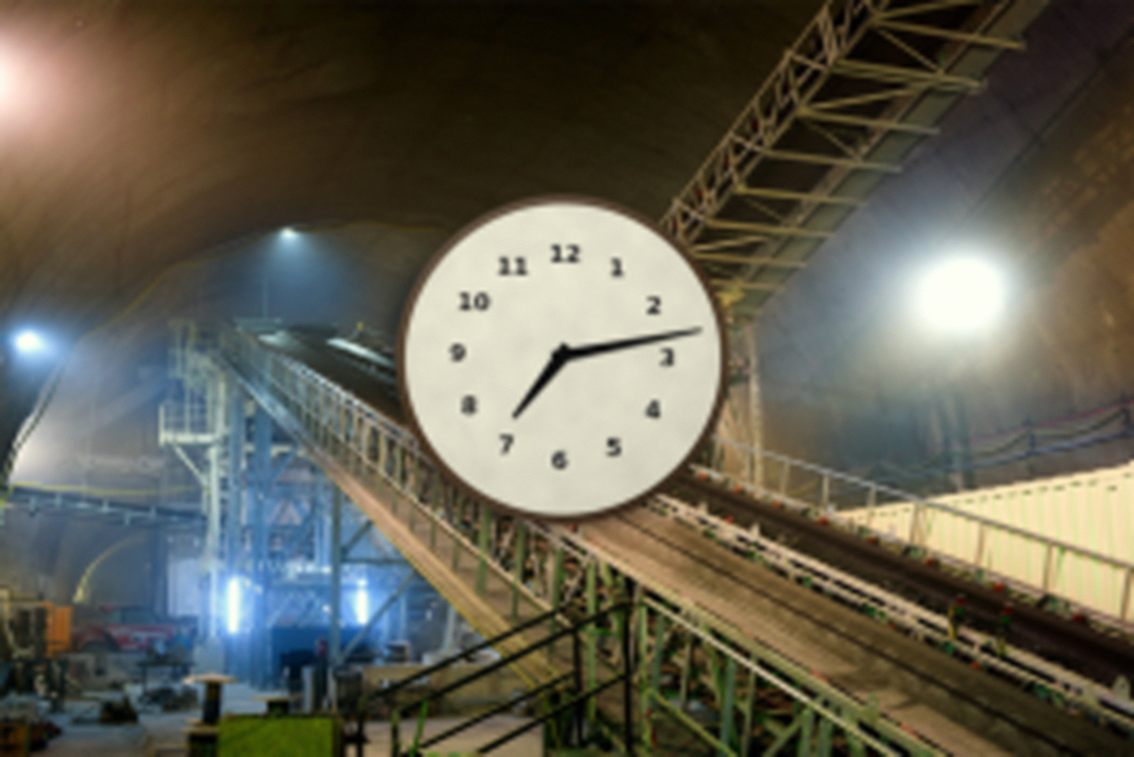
7:13
